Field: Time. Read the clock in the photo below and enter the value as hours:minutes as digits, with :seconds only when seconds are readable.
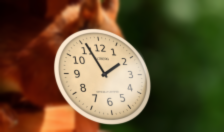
1:56
